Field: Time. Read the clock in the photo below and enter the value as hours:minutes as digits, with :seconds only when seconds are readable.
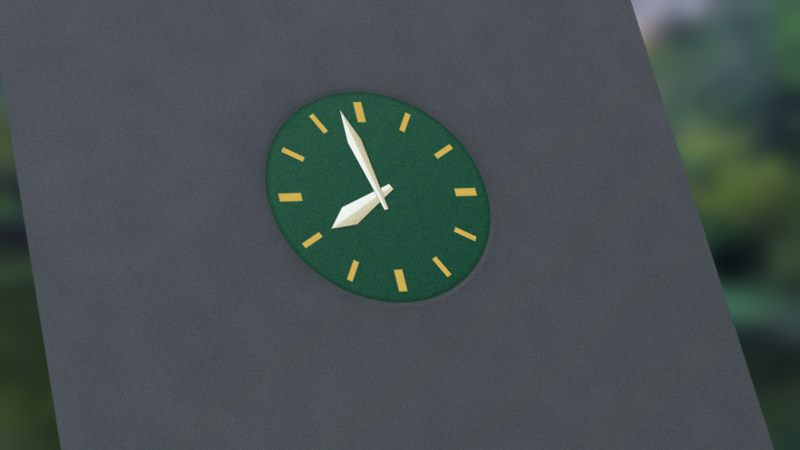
7:58
